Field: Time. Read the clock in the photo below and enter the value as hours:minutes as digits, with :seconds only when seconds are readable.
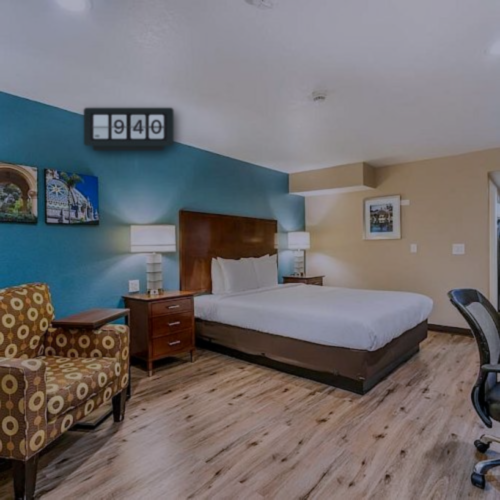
9:40
